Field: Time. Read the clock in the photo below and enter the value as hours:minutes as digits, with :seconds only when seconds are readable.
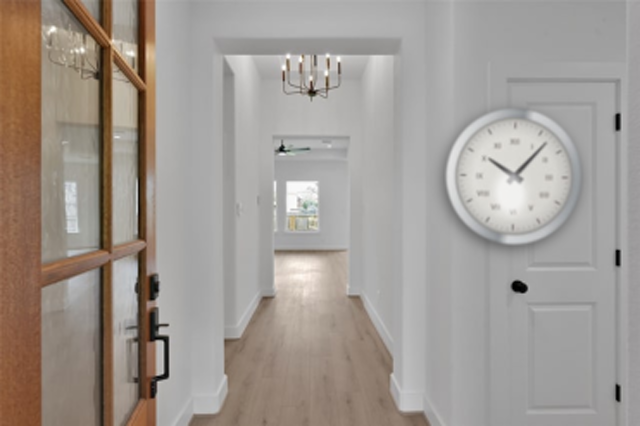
10:07
